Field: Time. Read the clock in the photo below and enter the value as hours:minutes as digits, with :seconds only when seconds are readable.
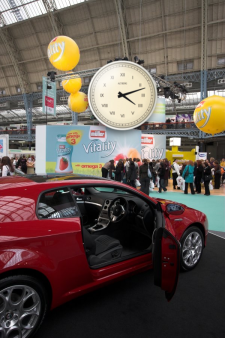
4:12
